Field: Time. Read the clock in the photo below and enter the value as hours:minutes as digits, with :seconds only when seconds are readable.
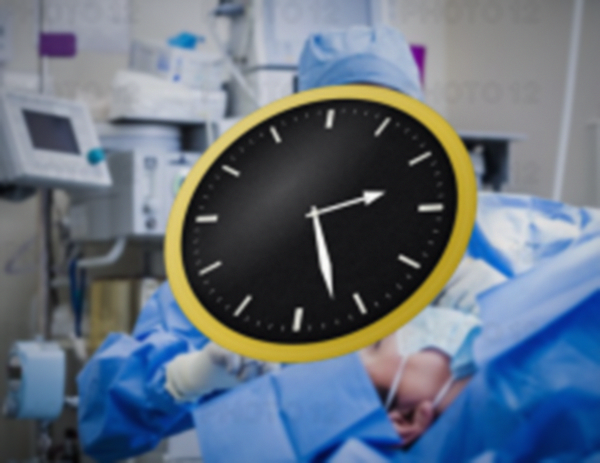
2:27
